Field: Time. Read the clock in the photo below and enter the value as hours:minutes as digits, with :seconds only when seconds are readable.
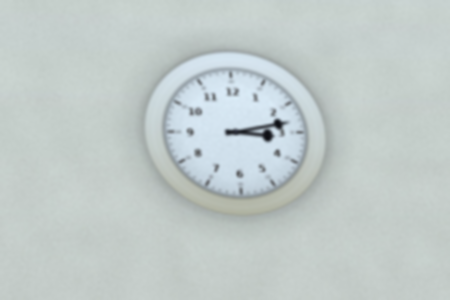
3:13
